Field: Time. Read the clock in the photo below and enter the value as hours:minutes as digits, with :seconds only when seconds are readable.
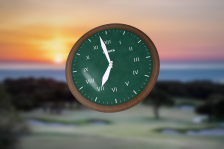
6:58
